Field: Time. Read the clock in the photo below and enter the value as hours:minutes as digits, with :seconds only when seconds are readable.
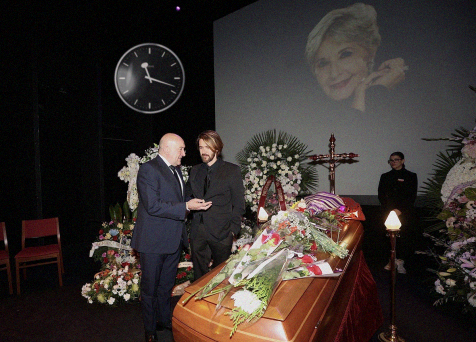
11:18
